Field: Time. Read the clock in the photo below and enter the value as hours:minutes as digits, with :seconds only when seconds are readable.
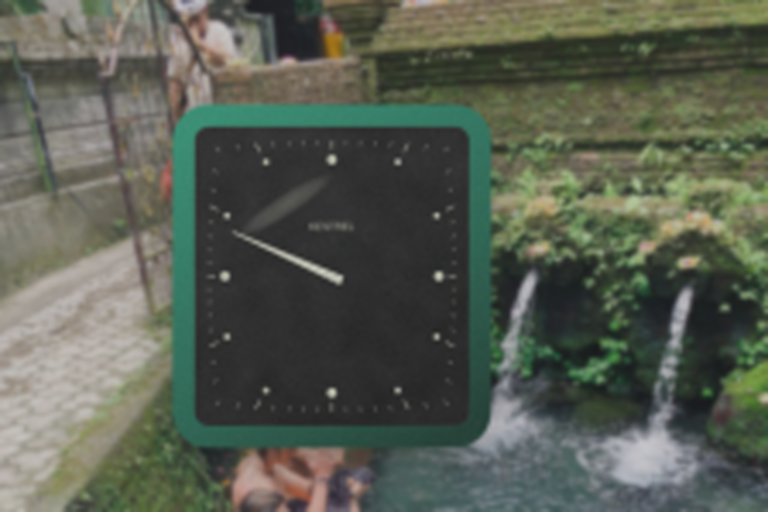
9:49
